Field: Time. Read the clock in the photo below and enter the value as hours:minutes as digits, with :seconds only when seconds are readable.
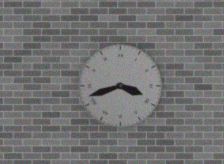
3:42
